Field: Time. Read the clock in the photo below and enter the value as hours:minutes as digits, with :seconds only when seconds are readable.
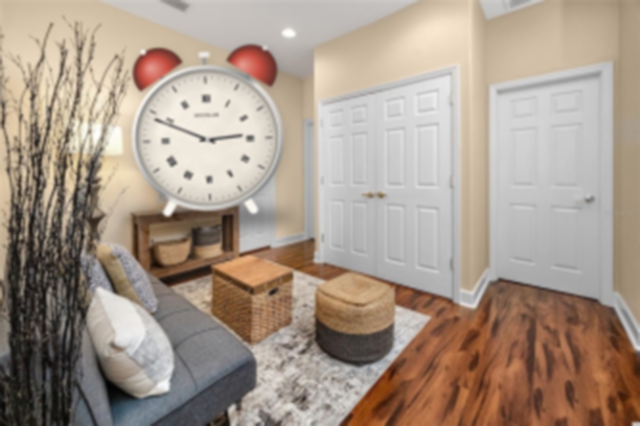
2:49
